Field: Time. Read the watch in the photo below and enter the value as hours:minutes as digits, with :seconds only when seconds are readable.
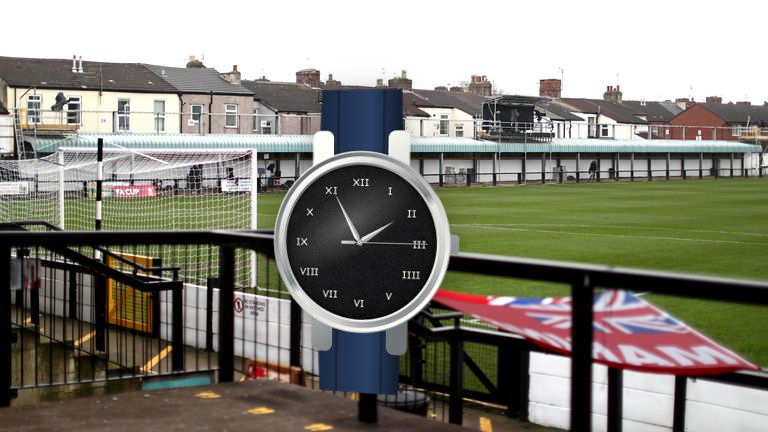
1:55:15
